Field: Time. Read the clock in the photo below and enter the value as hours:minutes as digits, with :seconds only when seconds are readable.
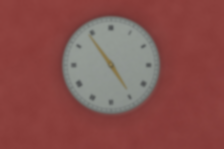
4:54
